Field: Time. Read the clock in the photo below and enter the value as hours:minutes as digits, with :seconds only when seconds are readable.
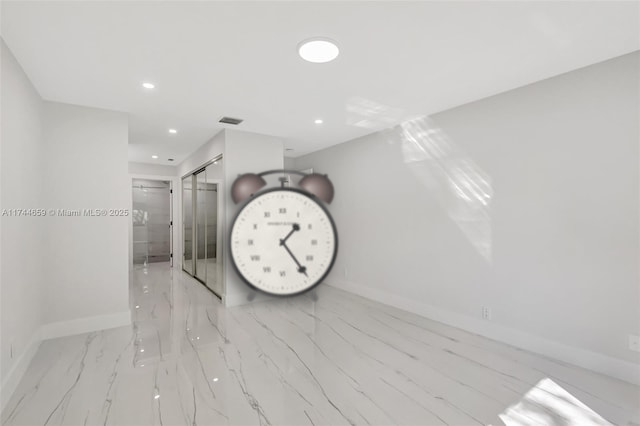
1:24
